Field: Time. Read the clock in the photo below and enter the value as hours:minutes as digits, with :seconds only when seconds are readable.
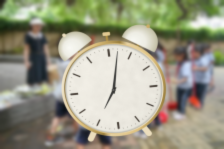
7:02
